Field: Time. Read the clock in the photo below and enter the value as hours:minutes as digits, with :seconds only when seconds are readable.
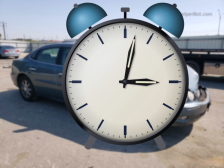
3:02
